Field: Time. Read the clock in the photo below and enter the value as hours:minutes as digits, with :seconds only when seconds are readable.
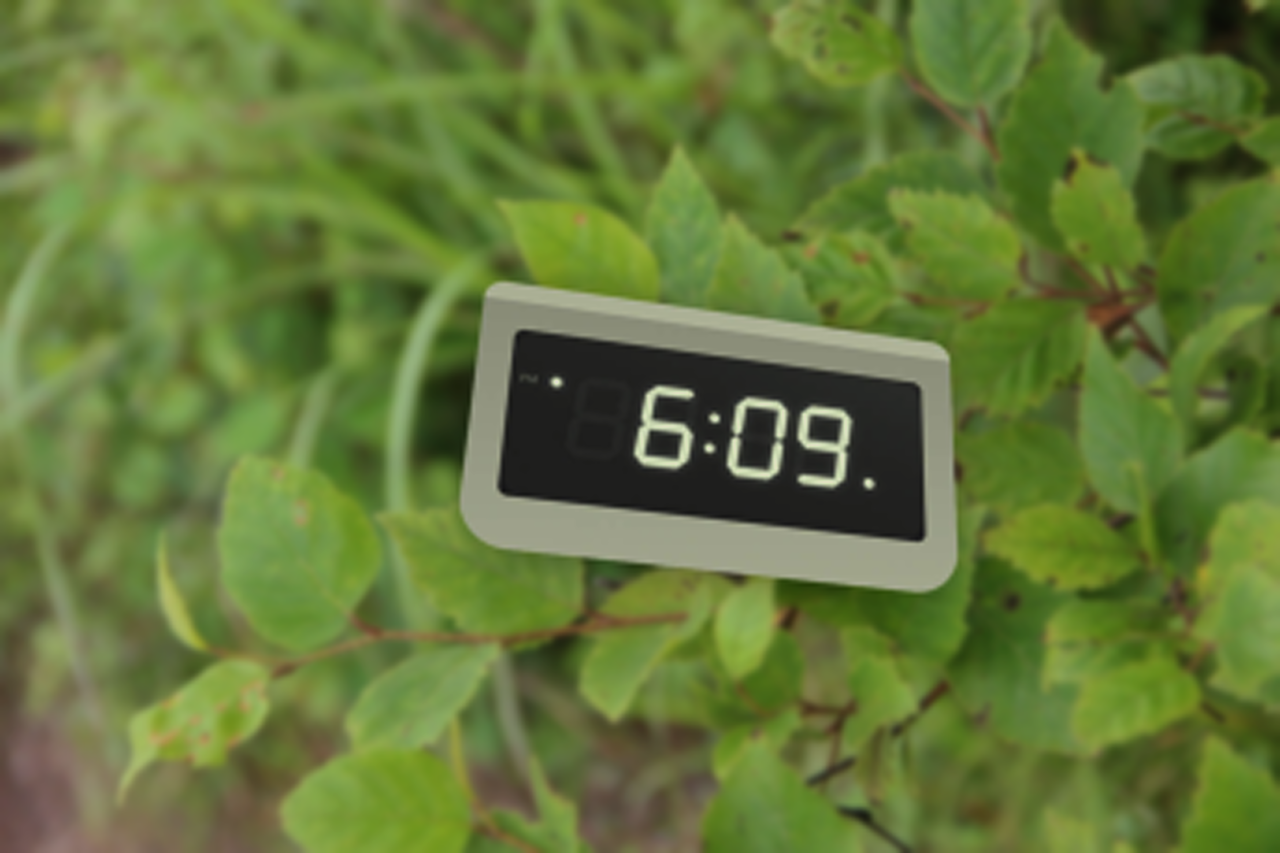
6:09
